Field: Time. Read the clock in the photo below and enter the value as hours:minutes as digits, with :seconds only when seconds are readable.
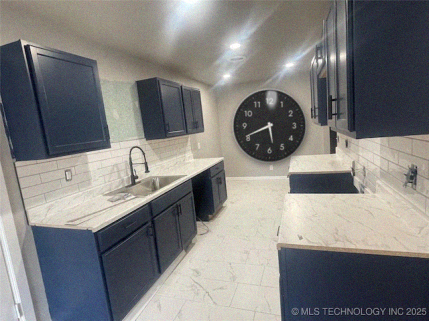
5:41
